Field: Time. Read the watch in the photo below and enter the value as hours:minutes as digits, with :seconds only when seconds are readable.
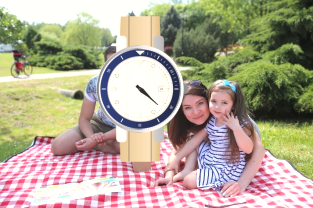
4:22
